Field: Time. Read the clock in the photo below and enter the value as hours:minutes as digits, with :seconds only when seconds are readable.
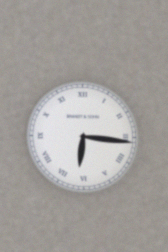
6:16
